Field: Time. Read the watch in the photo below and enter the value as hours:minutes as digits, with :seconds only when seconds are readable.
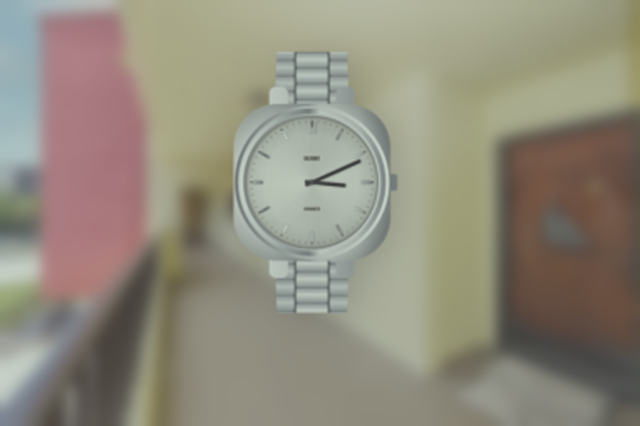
3:11
